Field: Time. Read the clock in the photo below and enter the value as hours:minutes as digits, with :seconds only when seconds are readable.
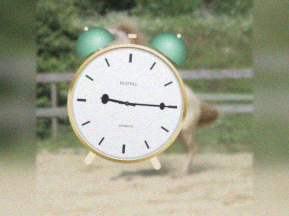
9:15
